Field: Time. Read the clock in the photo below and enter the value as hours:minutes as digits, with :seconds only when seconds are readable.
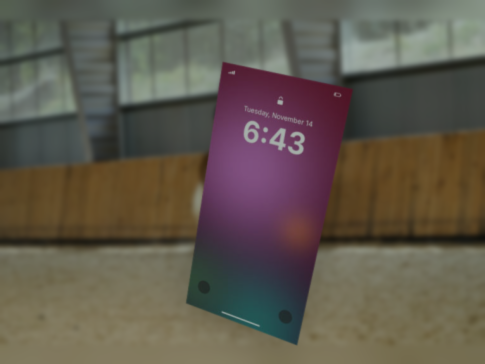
6:43
